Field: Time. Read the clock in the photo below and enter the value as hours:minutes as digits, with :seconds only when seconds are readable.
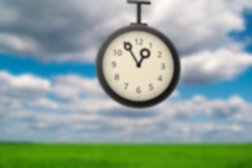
12:55
